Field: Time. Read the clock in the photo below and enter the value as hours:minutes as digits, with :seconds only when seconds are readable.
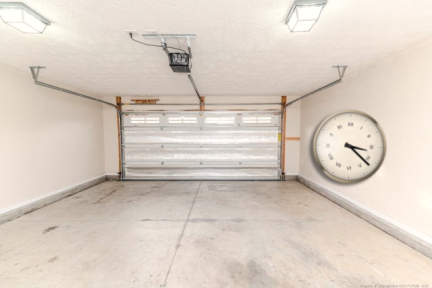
3:22
